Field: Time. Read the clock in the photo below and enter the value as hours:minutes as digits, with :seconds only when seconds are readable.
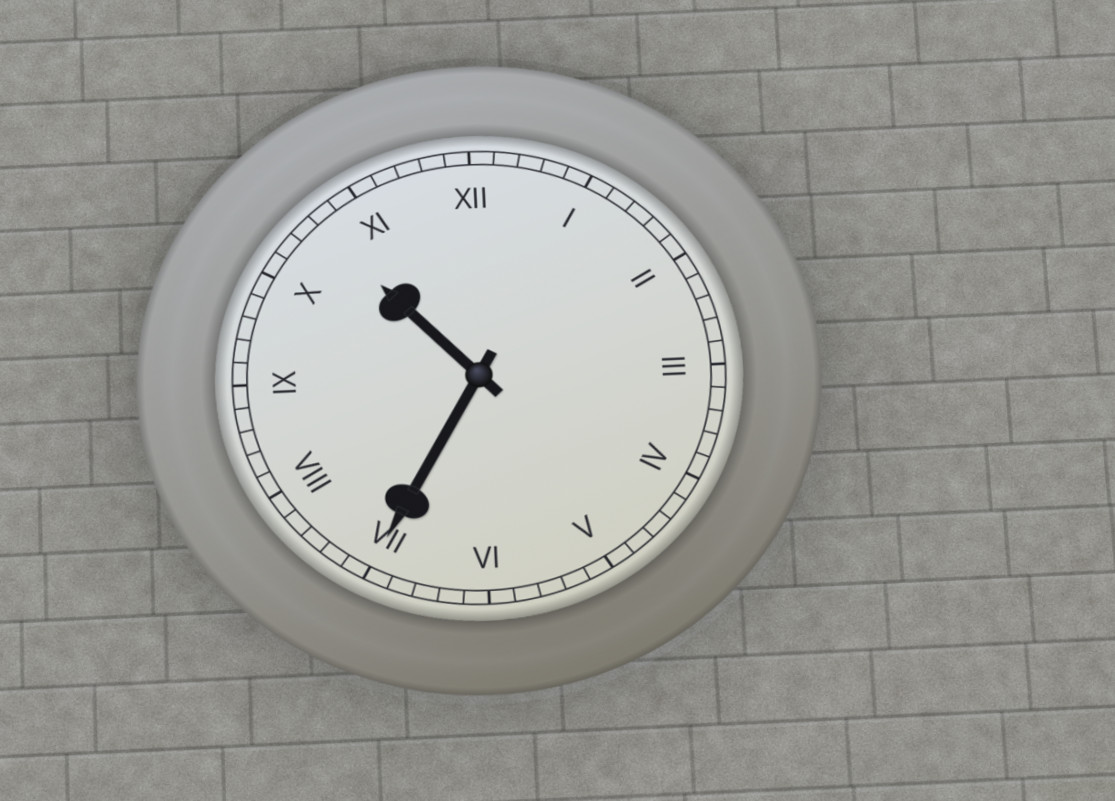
10:35
